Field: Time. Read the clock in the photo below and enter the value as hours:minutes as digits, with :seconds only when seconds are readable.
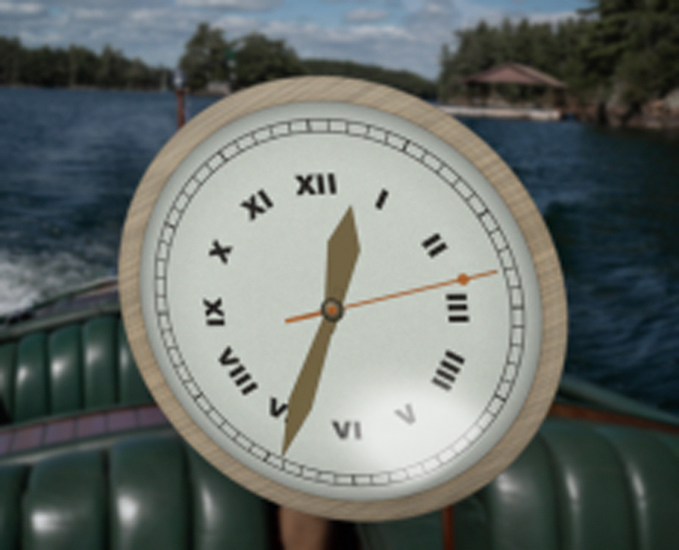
12:34:13
